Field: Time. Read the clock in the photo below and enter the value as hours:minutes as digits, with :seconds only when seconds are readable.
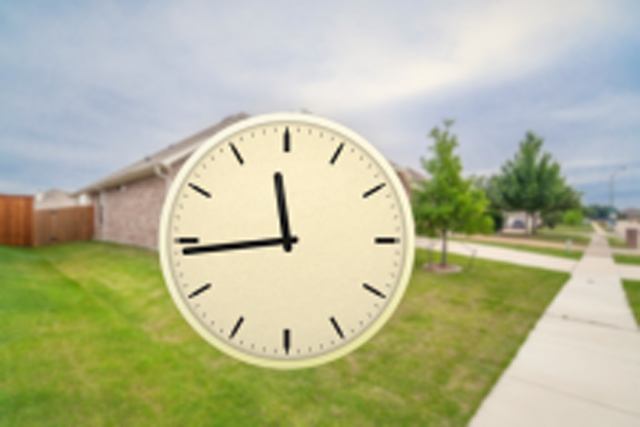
11:44
